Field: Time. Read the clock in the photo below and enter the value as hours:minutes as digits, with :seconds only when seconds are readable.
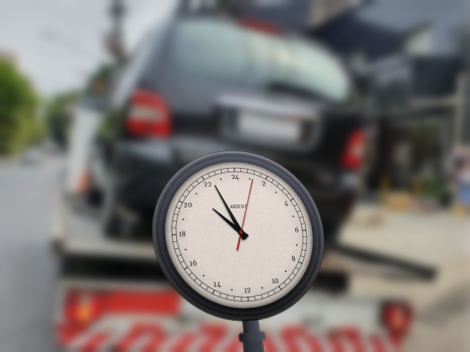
20:56:03
